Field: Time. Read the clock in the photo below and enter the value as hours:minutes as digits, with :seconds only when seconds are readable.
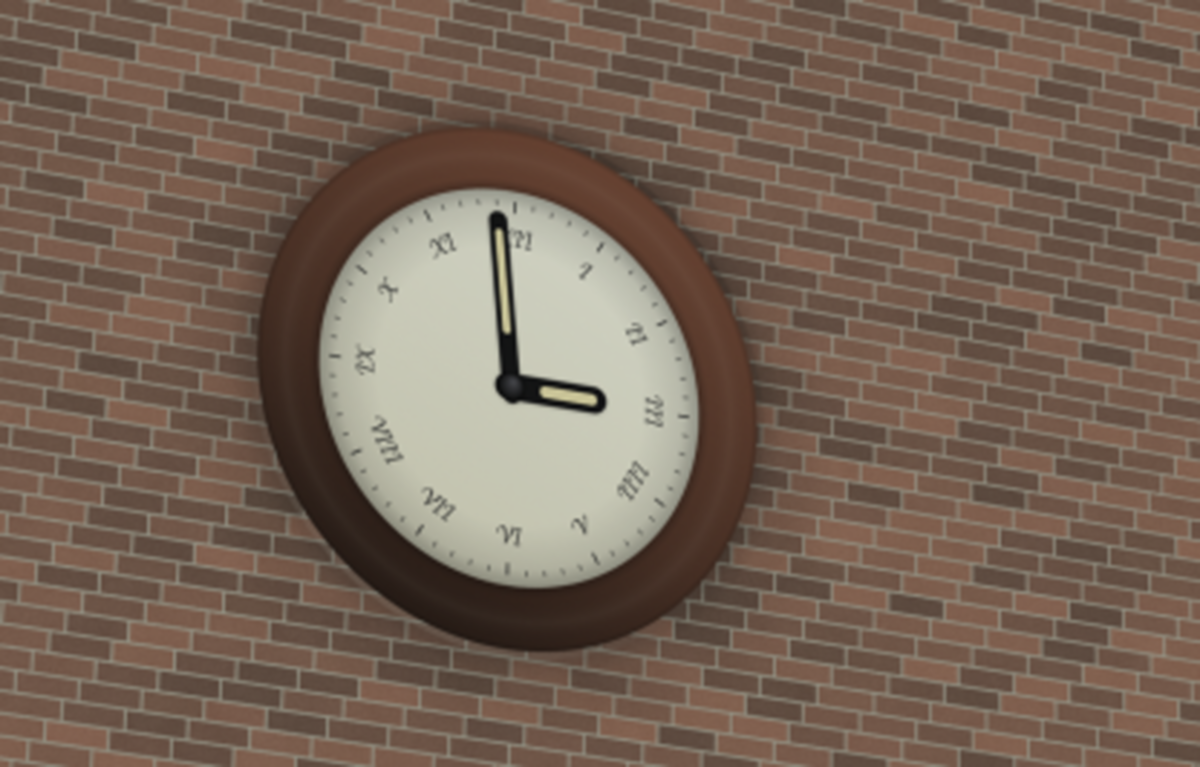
2:59
